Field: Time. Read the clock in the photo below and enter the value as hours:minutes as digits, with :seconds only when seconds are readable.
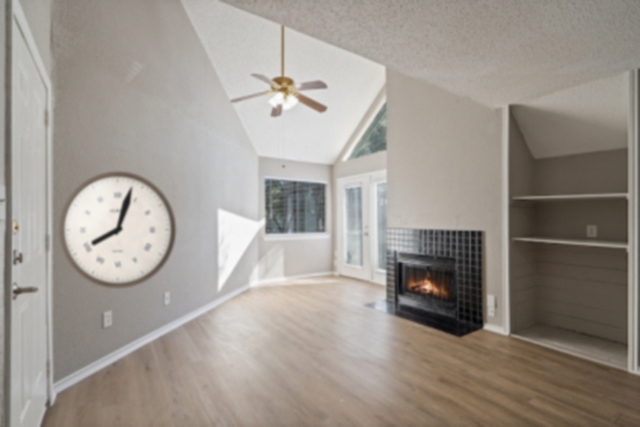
8:03
